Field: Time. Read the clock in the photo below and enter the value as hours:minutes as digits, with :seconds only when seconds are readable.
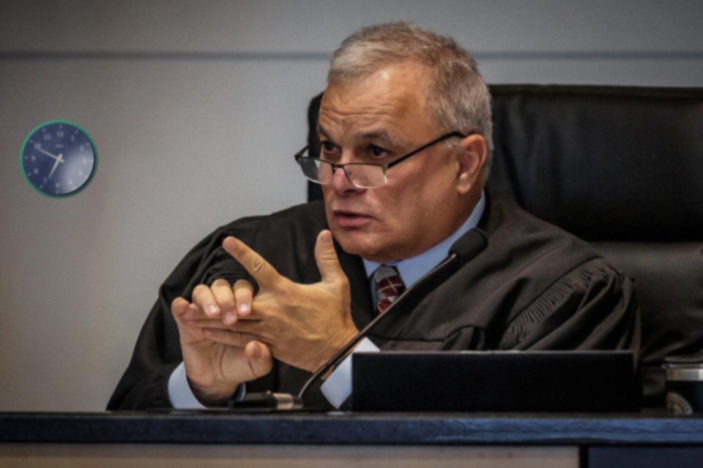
6:49
